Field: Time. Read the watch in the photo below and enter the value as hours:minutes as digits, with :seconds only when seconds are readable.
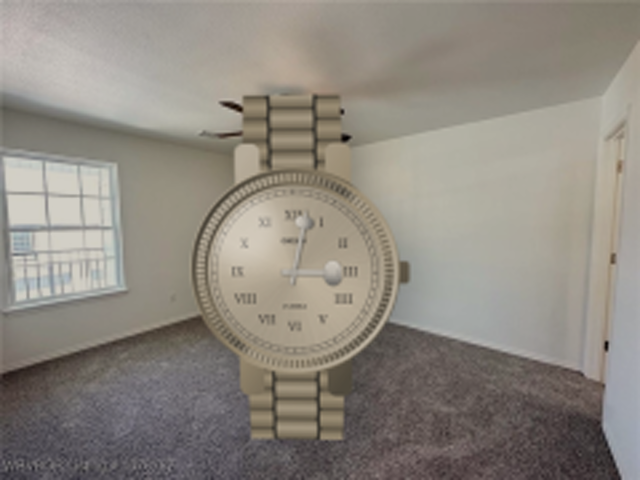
3:02
